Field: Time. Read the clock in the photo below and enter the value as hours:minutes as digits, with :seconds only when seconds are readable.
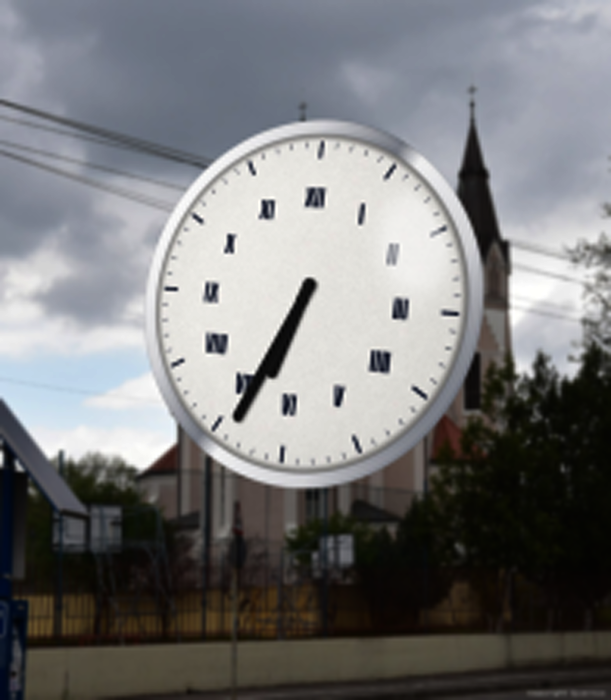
6:34
